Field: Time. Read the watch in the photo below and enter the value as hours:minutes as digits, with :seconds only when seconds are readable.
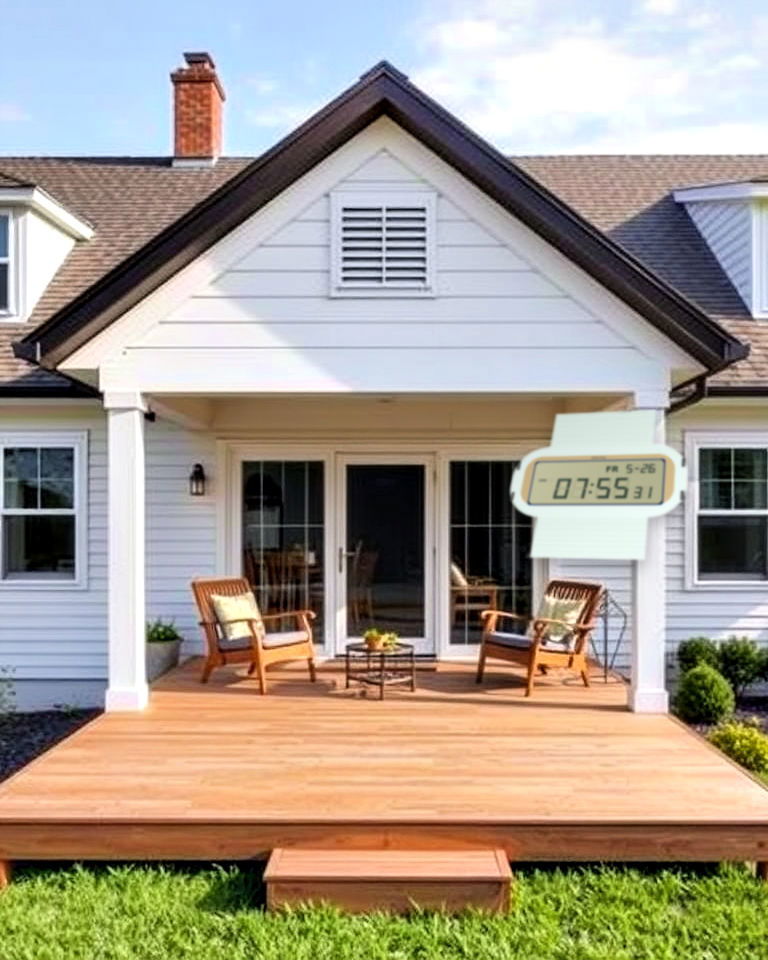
7:55:31
